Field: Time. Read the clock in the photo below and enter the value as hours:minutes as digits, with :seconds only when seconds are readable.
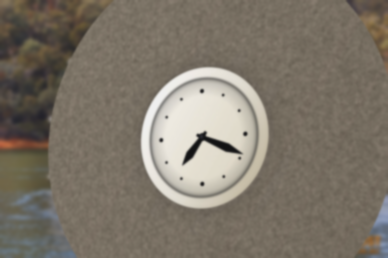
7:19
